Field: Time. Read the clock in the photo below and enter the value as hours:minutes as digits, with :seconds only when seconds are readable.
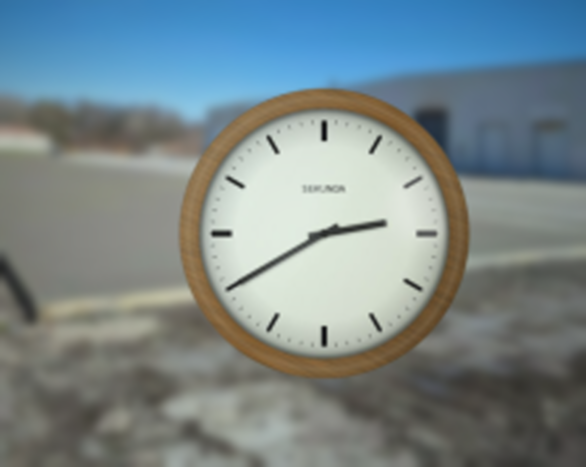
2:40
